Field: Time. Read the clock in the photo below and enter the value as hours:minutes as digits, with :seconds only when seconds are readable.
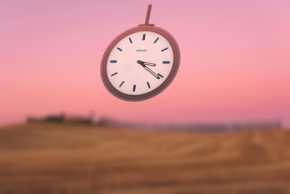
3:21
